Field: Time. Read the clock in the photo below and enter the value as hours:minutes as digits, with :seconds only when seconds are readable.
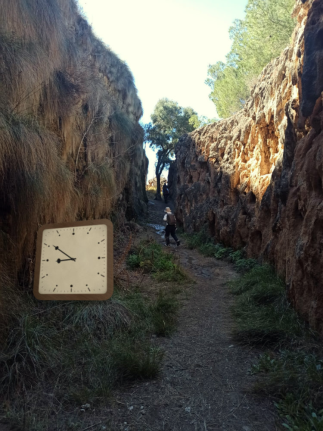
8:51
